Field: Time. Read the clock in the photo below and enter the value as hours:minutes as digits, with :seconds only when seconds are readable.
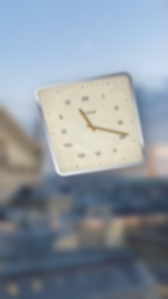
11:19
